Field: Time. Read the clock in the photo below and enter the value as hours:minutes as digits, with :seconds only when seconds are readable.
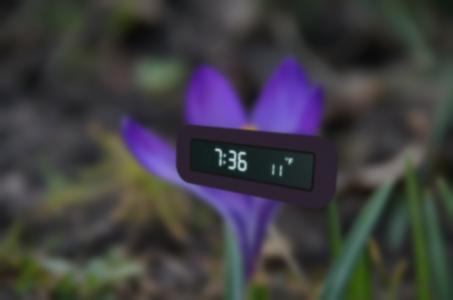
7:36
